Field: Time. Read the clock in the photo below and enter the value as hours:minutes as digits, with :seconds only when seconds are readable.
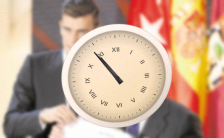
10:54
